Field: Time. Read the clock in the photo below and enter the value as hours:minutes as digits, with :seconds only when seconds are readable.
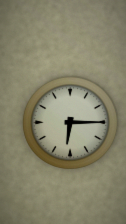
6:15
